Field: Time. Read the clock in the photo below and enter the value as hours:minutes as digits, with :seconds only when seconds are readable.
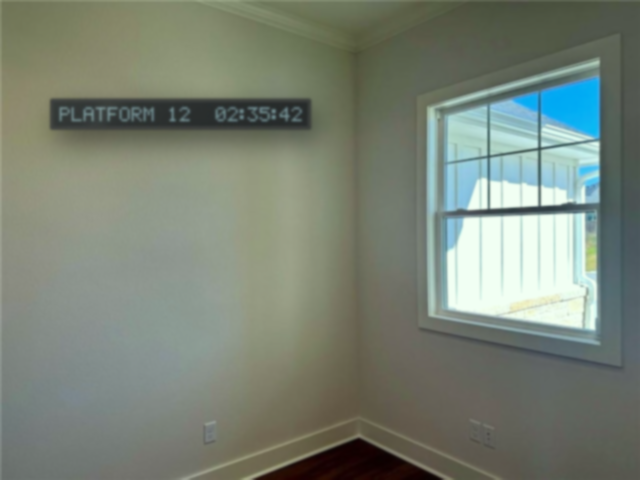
2:35:42
